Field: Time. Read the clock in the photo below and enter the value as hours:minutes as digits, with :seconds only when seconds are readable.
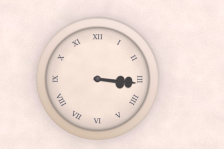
3:16
